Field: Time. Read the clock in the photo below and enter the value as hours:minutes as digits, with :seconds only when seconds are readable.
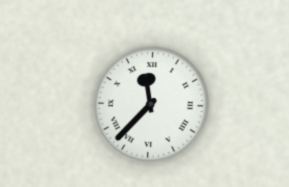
11:37
